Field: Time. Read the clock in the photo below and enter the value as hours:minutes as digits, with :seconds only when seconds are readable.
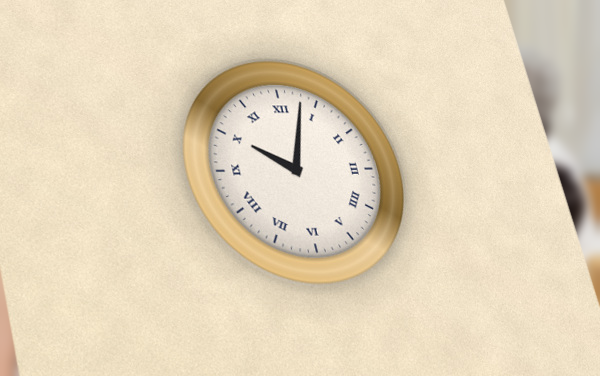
10:03
